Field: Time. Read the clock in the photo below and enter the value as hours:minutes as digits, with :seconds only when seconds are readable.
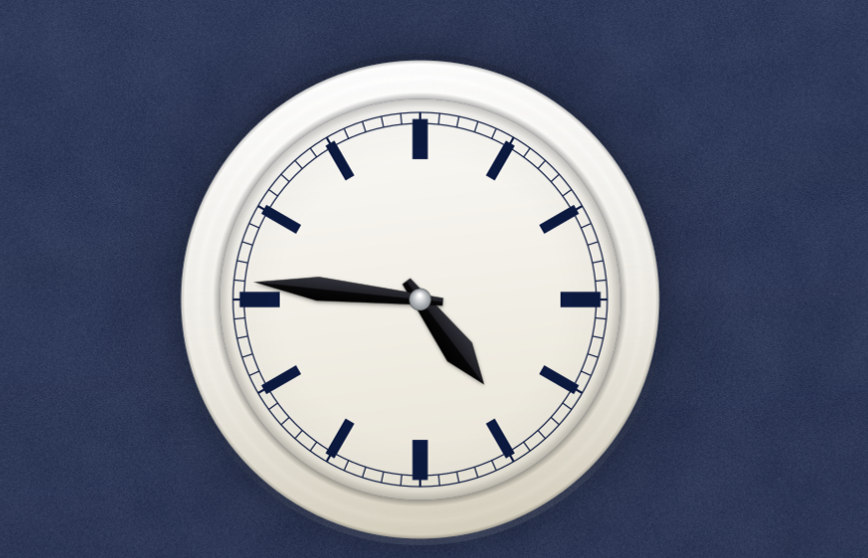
4:46
